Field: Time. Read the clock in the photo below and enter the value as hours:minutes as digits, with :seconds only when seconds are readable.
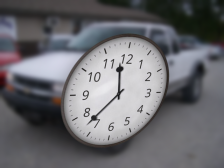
11:37
